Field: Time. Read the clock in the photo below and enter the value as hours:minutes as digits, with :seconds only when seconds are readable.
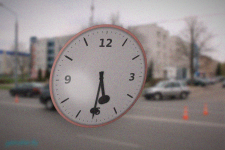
5:31
